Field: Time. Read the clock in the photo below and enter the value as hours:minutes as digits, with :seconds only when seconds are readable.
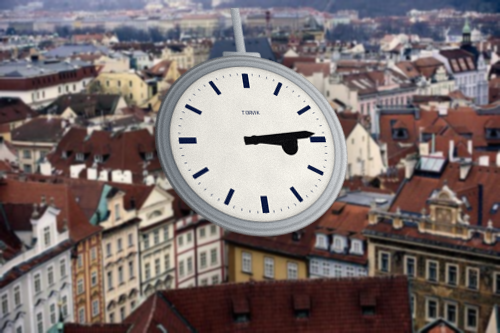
3:14
